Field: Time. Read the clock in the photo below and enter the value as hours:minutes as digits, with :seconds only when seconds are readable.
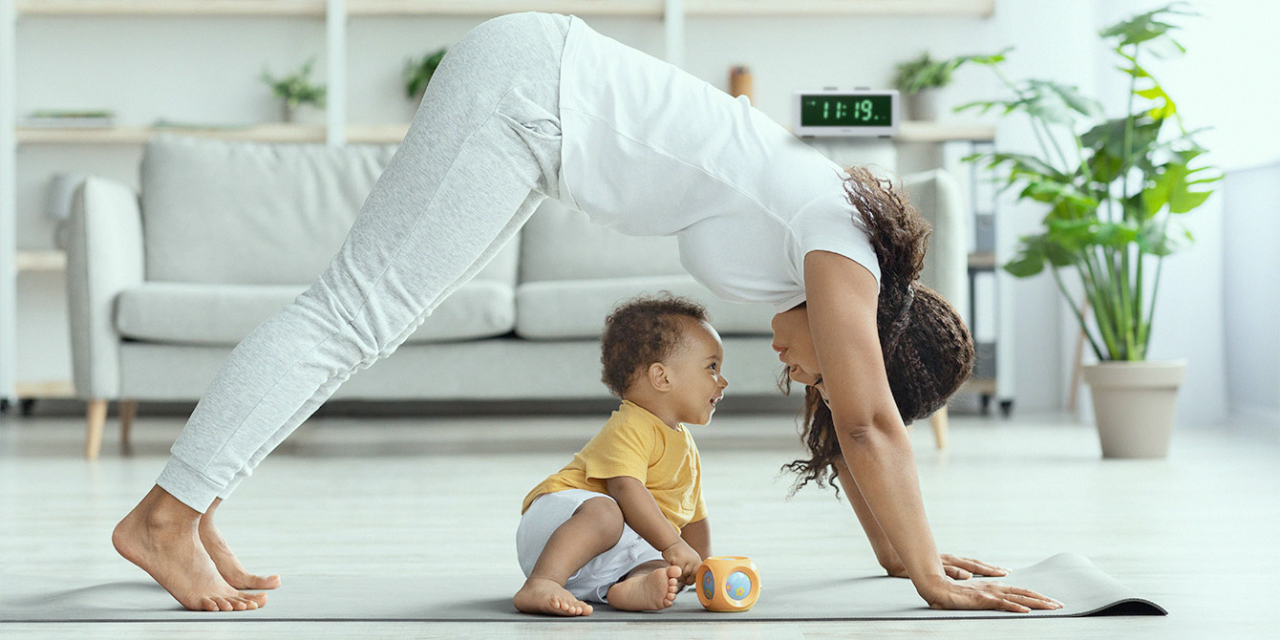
11:19
